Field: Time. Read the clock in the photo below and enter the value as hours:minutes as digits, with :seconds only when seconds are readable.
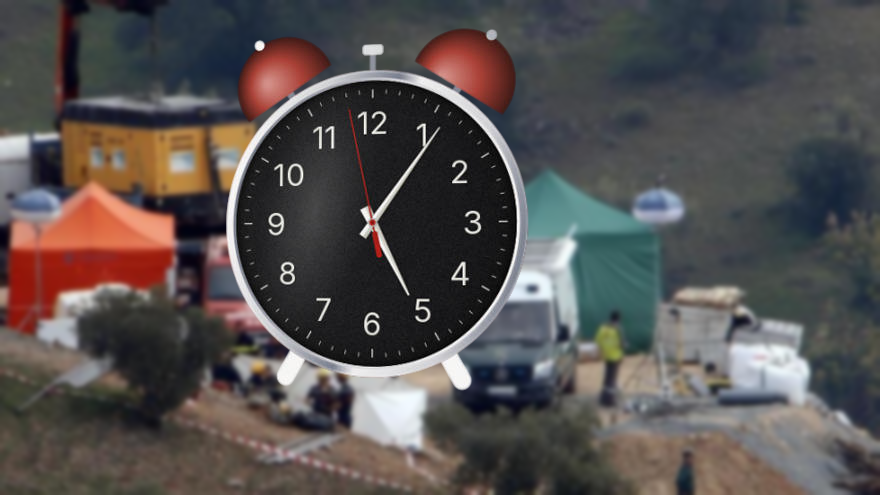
5:05:58
